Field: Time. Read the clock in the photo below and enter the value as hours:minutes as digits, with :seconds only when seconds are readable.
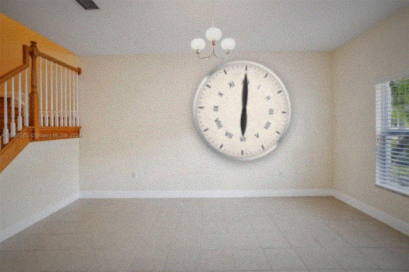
6:00
